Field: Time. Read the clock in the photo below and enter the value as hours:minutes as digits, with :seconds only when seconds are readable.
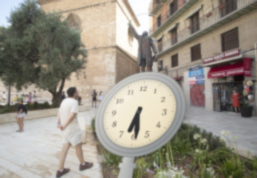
6:29
